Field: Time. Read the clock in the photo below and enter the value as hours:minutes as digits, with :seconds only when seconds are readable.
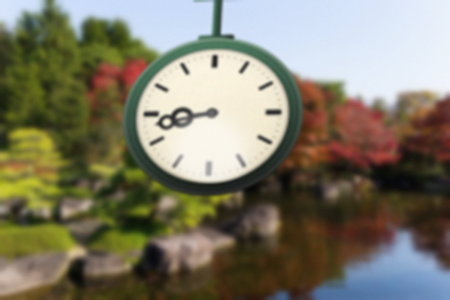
8:43
